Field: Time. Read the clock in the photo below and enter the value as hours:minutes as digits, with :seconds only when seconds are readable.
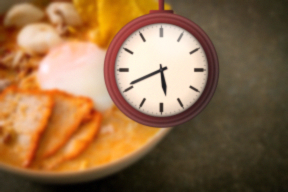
5:41
